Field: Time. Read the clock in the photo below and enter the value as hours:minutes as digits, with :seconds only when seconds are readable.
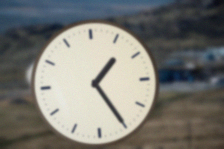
1:25
